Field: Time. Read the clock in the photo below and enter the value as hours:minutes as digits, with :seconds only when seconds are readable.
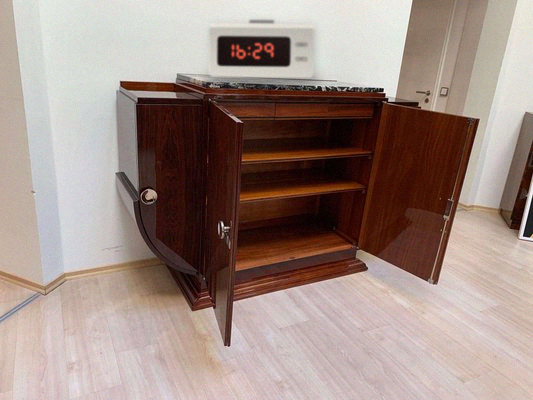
16:29
